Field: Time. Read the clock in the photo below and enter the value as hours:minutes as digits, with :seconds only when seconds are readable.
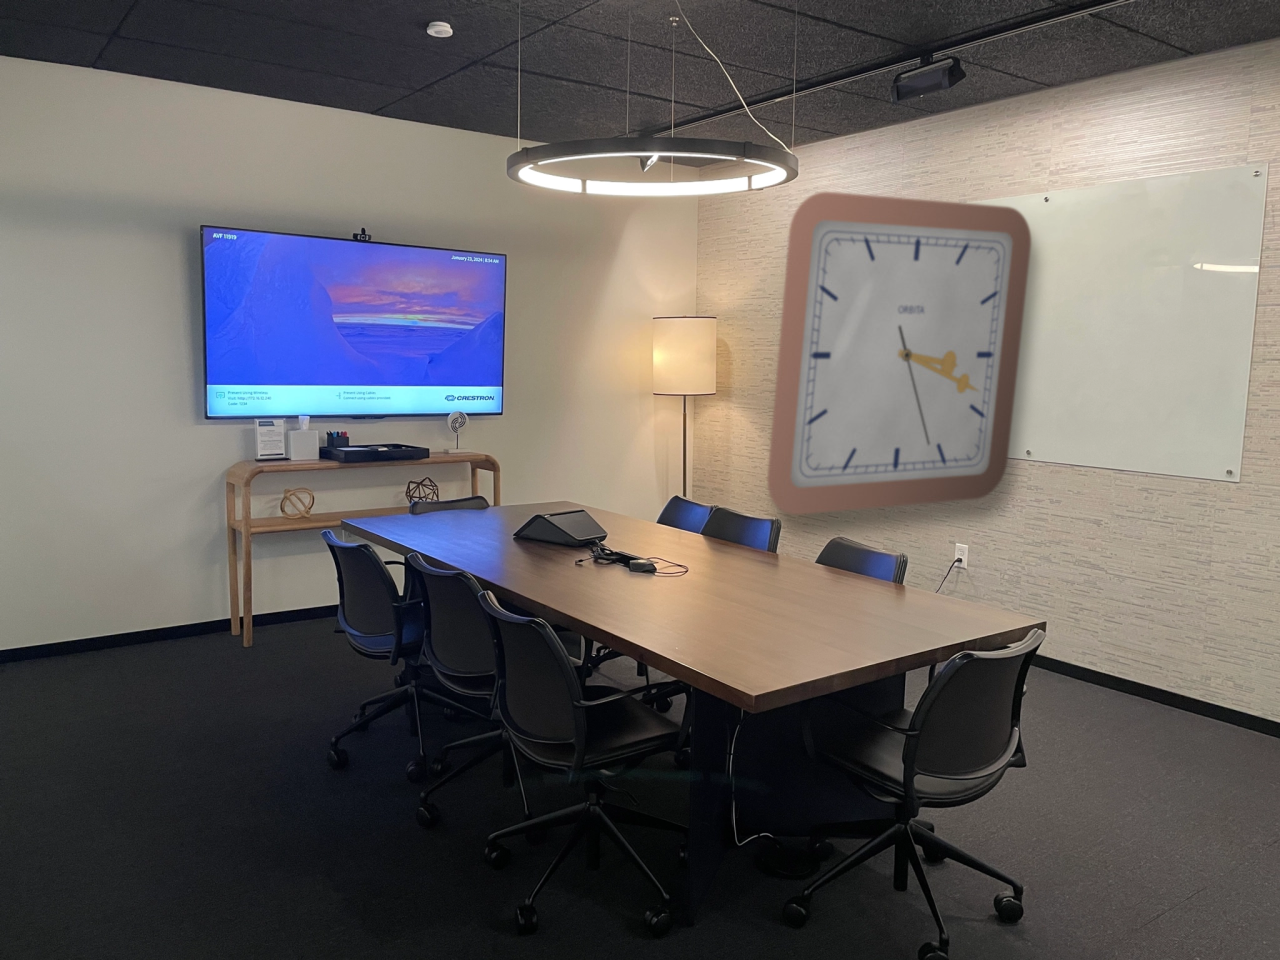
3:18:26
